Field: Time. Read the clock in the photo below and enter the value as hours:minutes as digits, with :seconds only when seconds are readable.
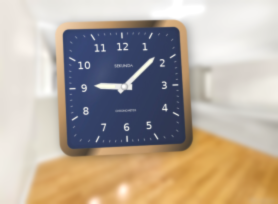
9:08
